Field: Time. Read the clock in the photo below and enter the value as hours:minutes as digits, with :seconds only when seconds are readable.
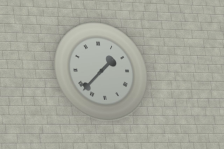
1:38
